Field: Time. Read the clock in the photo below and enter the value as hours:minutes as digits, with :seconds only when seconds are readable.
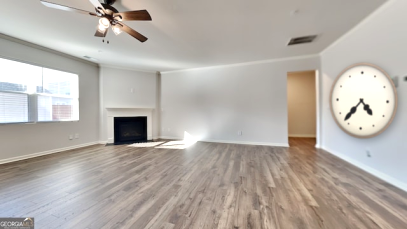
4:37
